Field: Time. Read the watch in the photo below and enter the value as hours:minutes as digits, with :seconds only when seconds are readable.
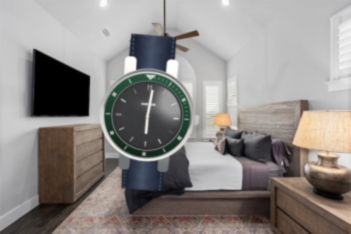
6:01
